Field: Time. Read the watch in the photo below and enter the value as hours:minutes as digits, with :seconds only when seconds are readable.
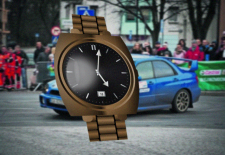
5:02
